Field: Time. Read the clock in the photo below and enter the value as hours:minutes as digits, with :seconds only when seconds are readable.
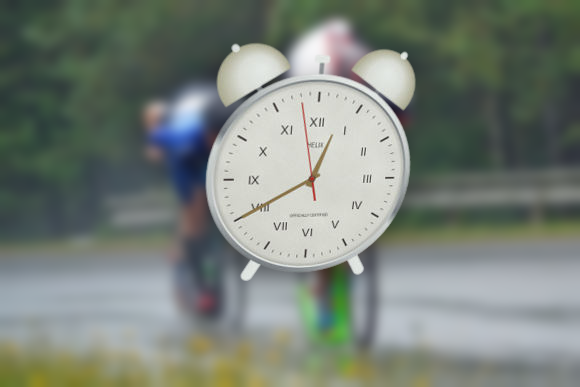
12:39:58
